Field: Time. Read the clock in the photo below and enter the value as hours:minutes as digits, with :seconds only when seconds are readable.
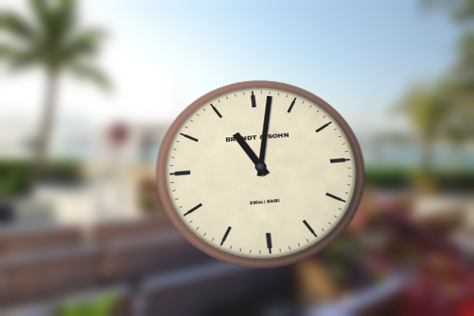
11:02
